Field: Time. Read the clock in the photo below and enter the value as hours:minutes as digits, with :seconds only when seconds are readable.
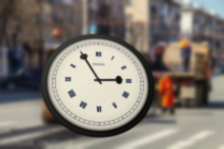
2:55
